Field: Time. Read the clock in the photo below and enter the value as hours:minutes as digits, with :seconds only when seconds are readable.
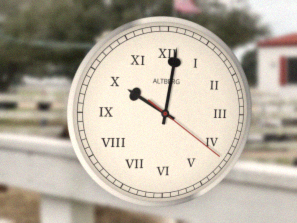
10:01:21
